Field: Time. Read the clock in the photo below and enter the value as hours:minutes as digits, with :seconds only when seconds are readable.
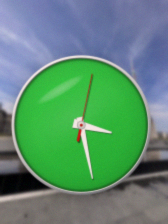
3:28:02
